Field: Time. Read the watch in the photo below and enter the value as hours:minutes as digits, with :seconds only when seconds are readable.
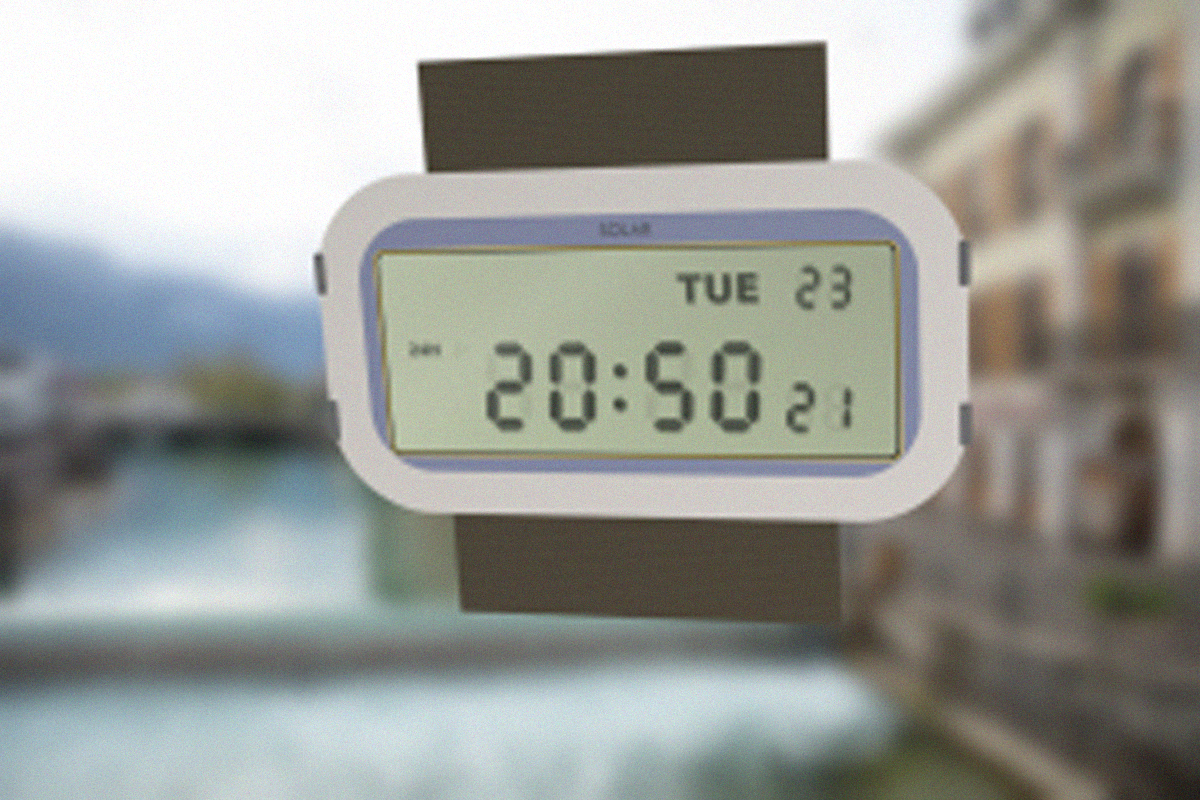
20:50:21
